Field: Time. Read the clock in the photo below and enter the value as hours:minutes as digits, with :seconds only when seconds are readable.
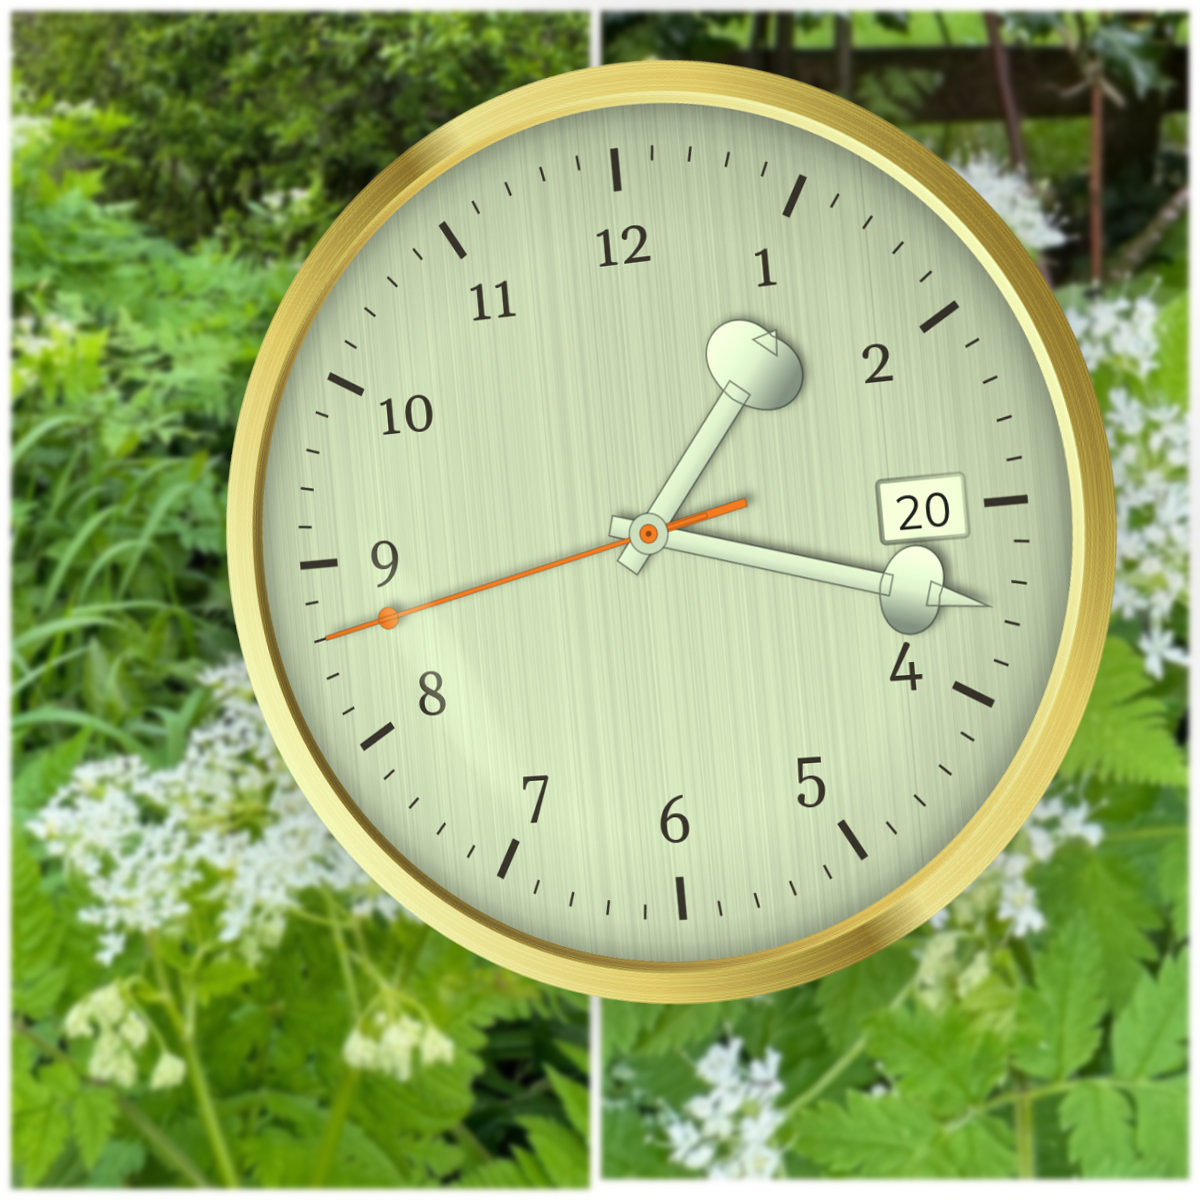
1:17:43
